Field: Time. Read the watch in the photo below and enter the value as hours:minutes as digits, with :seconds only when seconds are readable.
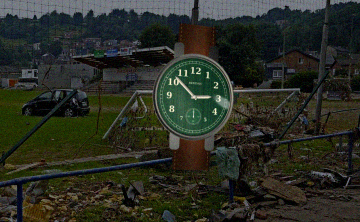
2:52
